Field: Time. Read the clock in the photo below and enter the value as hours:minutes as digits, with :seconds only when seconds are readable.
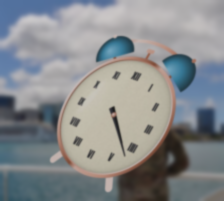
4:22
